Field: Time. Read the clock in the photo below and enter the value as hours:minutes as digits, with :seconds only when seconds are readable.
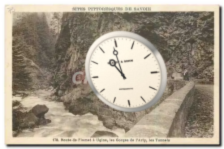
10:59
